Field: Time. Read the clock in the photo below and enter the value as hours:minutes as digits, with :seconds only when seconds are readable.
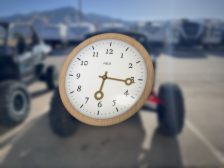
6:16
